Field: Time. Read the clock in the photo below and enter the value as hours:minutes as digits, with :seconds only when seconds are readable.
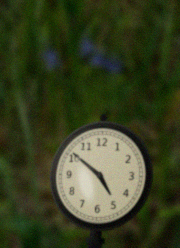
4:51
